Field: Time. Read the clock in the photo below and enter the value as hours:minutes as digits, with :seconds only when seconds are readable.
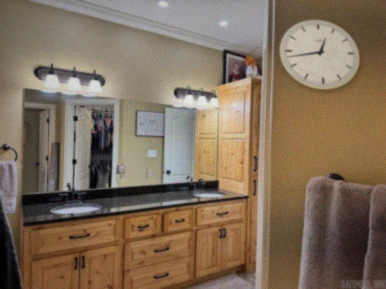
12:43
